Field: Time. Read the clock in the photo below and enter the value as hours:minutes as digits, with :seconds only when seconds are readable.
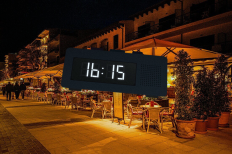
16:15
